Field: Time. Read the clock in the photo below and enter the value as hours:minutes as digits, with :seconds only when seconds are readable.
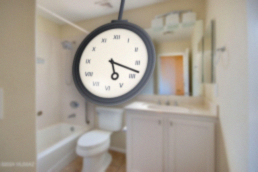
5:18
